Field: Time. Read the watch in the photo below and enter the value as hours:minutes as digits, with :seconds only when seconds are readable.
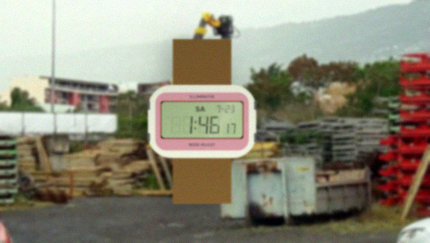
1:46:17
